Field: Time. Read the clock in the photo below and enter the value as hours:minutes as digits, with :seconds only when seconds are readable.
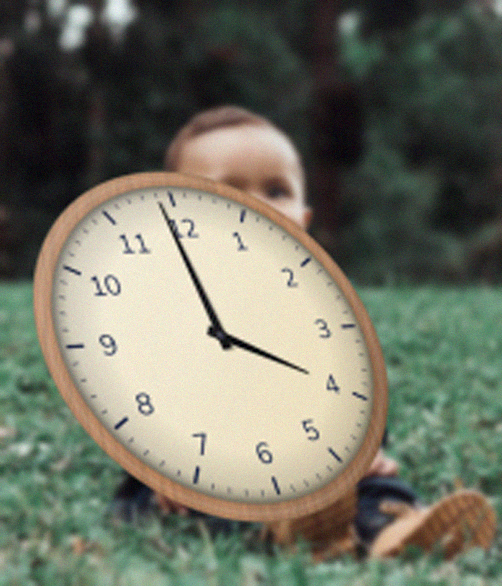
3:59
